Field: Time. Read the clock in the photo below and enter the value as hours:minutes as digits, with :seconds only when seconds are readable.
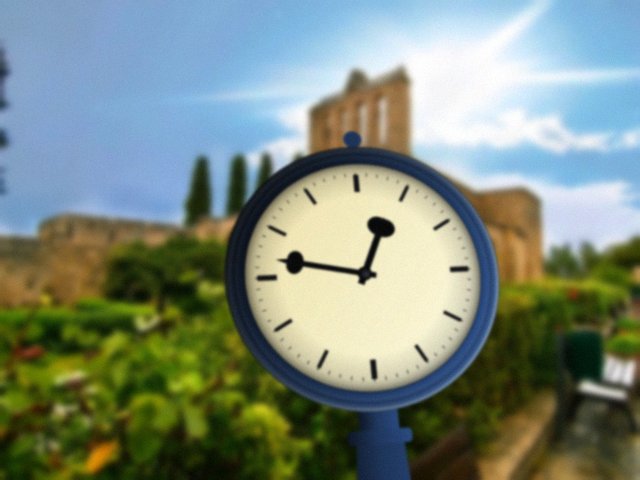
12:47
